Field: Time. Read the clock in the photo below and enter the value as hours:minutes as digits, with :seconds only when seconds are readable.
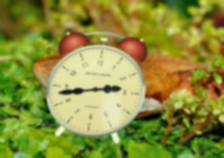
2:43
